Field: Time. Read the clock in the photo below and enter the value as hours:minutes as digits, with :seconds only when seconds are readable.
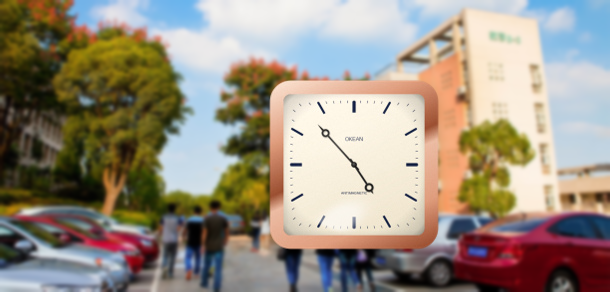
4:53
